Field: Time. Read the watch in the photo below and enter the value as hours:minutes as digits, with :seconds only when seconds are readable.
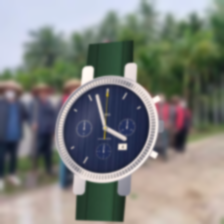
3:57
